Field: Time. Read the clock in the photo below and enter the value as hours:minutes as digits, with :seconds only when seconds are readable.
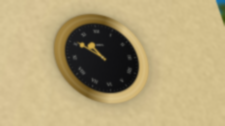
10:51
